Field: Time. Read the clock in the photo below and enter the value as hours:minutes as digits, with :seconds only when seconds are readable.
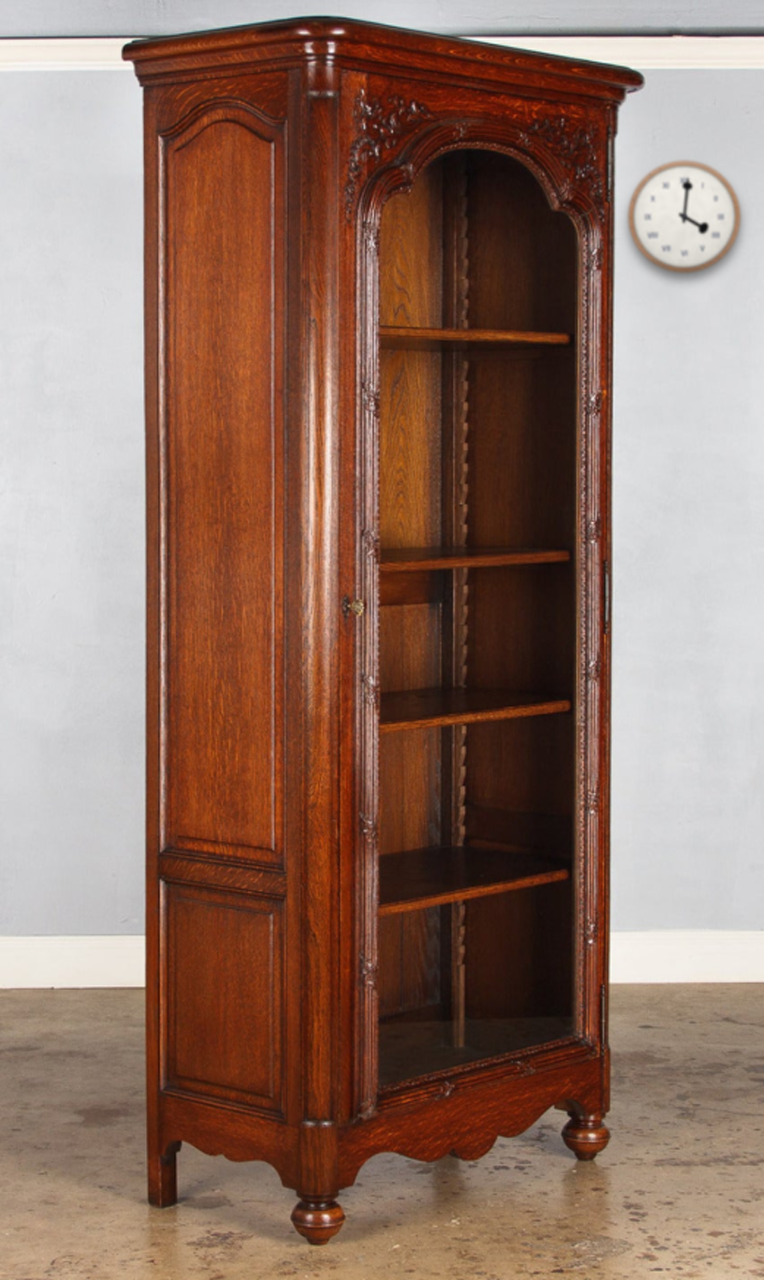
4:01
